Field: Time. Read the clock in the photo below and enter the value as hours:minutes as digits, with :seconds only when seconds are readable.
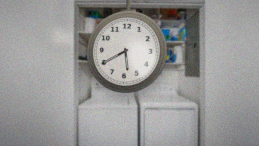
5:40
